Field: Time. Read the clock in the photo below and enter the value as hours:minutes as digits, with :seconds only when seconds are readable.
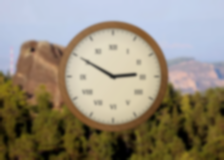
2:50
